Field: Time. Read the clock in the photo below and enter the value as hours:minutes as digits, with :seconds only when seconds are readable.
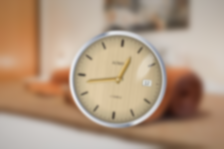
12:43
